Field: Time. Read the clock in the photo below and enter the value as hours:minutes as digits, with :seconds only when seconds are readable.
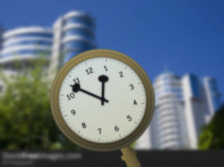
12:53
